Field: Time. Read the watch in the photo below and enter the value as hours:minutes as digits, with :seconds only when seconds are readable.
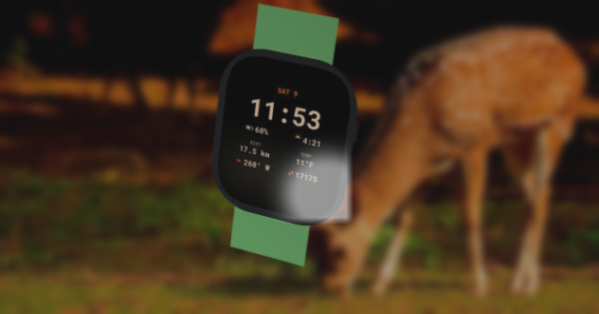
11:53
